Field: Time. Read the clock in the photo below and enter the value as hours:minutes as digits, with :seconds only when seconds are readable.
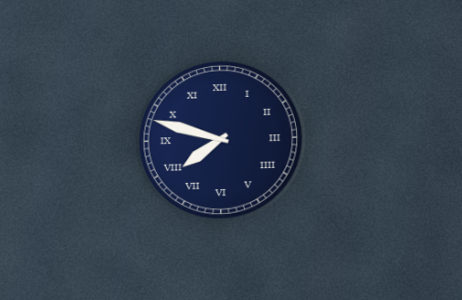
7:48
